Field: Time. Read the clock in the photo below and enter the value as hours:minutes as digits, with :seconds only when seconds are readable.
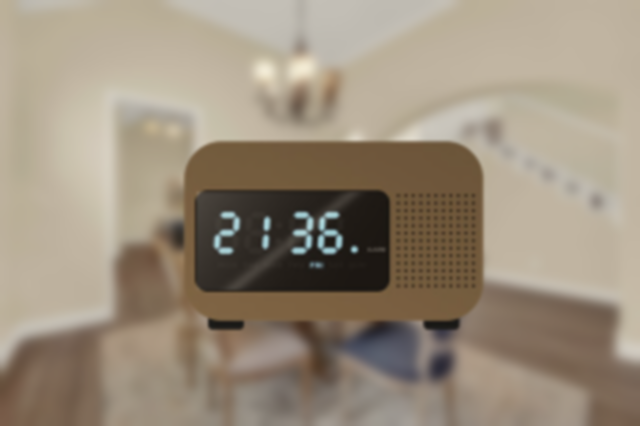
21:36
